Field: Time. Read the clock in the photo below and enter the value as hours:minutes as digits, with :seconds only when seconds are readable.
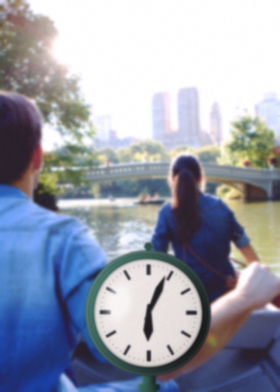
6:04
